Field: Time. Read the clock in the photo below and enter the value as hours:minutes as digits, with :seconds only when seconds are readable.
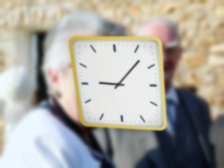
9:07
